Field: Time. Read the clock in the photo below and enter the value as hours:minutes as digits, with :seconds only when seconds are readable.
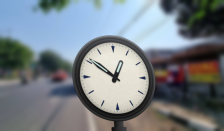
12:51
